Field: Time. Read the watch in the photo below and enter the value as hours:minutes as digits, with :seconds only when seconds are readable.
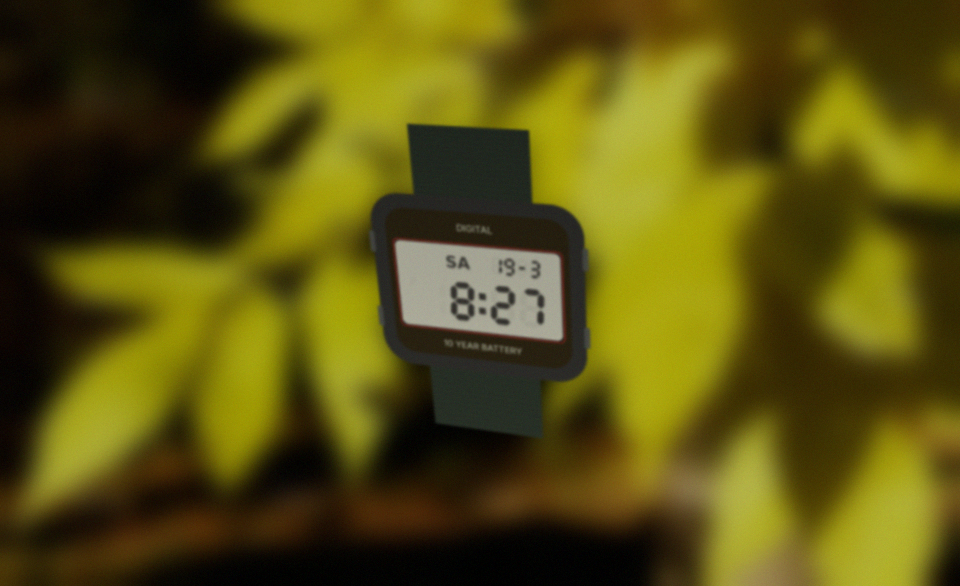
8:27
